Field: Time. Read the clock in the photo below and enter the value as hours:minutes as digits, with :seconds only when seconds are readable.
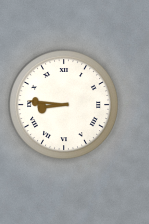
8:46
